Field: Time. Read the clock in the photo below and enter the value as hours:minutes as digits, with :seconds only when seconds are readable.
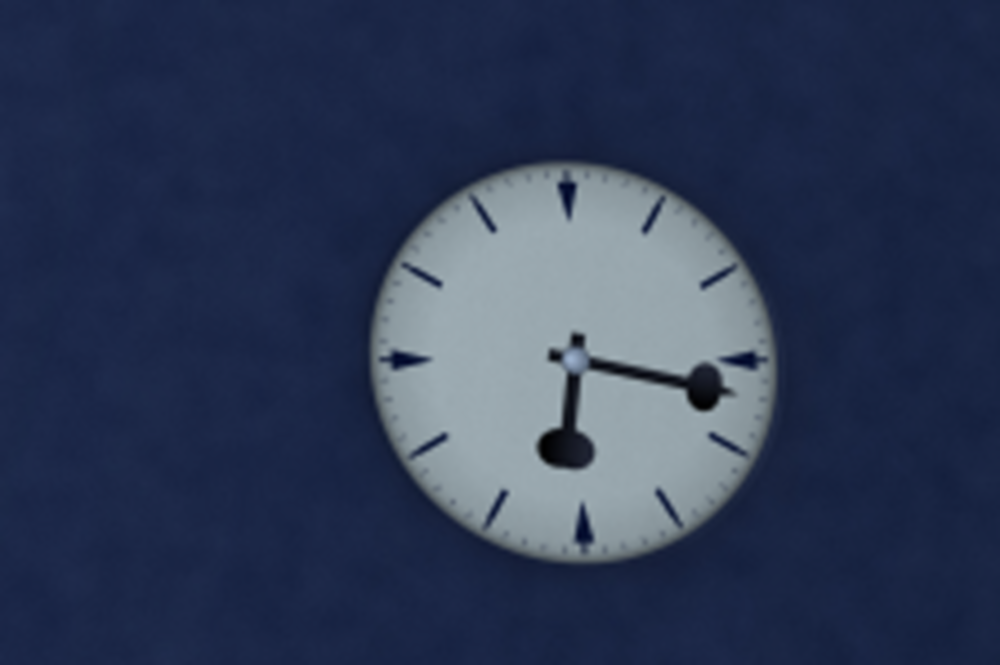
6:17
